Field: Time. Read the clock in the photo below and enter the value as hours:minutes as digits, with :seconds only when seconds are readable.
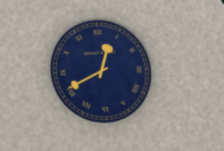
12:41
